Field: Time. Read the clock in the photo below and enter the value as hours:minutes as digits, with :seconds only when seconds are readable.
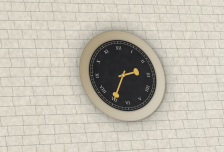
2:35
